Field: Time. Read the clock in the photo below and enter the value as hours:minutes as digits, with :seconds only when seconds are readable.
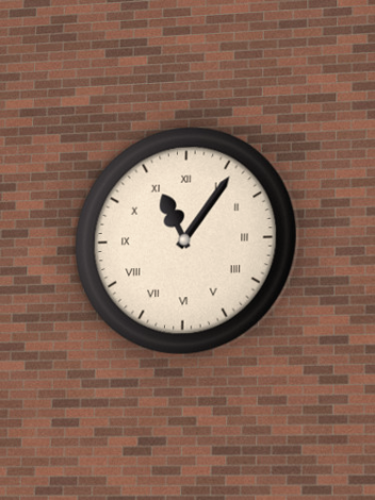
11:06
